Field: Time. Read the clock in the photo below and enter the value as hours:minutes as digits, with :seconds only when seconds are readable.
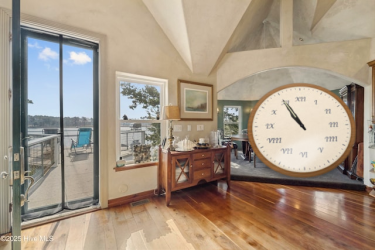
10:55
